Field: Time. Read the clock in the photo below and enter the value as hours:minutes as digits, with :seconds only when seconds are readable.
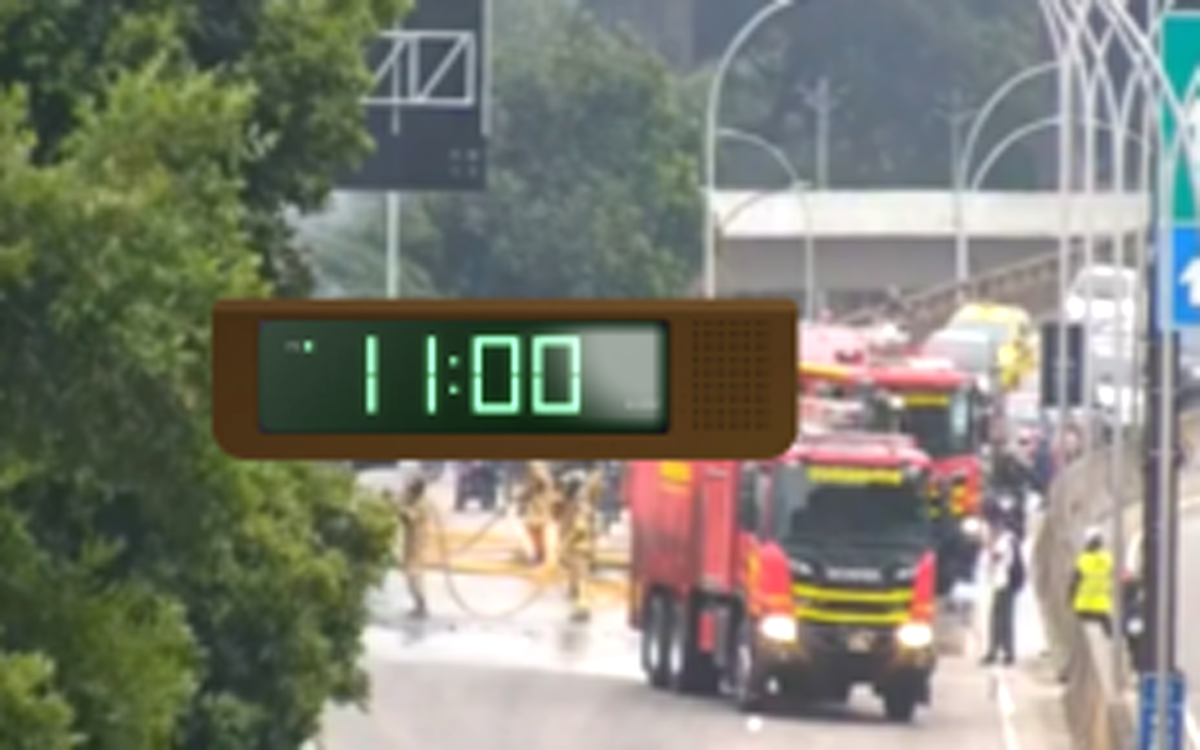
11:00
